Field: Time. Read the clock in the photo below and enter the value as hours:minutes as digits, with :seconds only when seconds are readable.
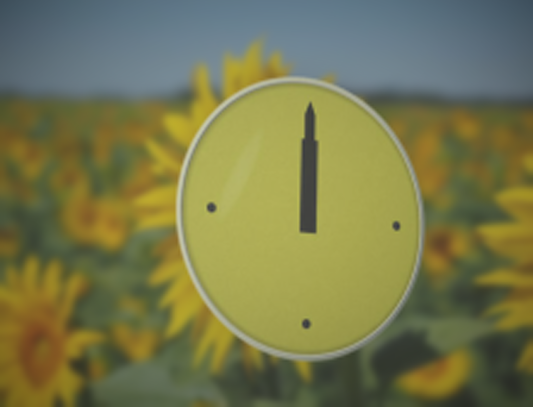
12:00
